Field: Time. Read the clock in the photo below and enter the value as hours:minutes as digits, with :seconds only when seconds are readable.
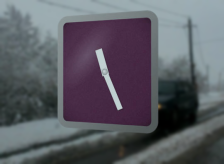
11:26
